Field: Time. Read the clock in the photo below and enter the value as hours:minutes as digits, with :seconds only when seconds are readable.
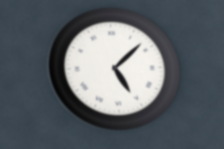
5:08
